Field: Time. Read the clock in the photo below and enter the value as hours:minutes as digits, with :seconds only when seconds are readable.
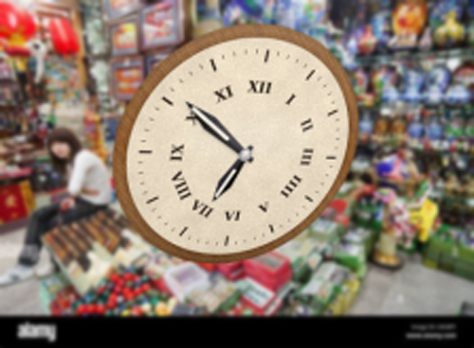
6:51
